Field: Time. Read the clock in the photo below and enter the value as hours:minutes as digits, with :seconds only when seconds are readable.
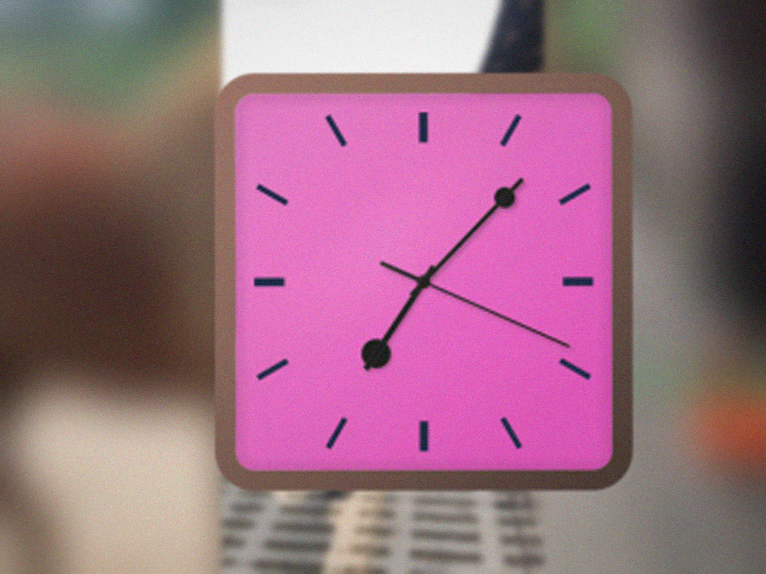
7:07:19
